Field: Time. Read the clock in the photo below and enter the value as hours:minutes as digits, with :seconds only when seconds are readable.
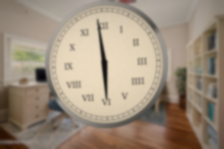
5:59
